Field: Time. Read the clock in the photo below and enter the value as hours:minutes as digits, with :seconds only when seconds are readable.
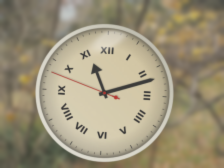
11:11:48
